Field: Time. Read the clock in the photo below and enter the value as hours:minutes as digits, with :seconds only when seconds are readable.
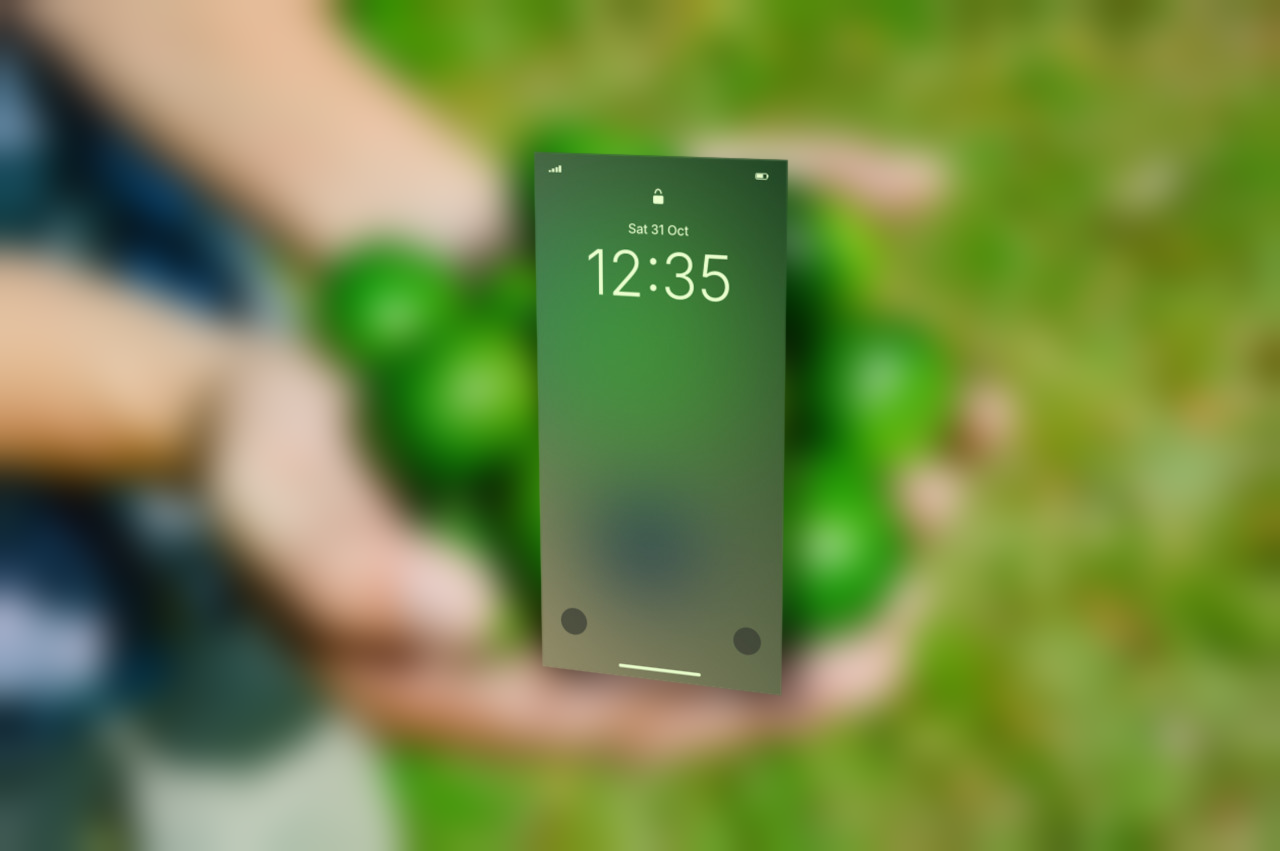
12:35
